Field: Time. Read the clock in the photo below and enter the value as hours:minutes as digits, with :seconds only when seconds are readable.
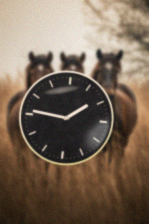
1:46
